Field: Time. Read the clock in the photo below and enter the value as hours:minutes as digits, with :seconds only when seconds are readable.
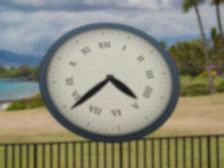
4:39
